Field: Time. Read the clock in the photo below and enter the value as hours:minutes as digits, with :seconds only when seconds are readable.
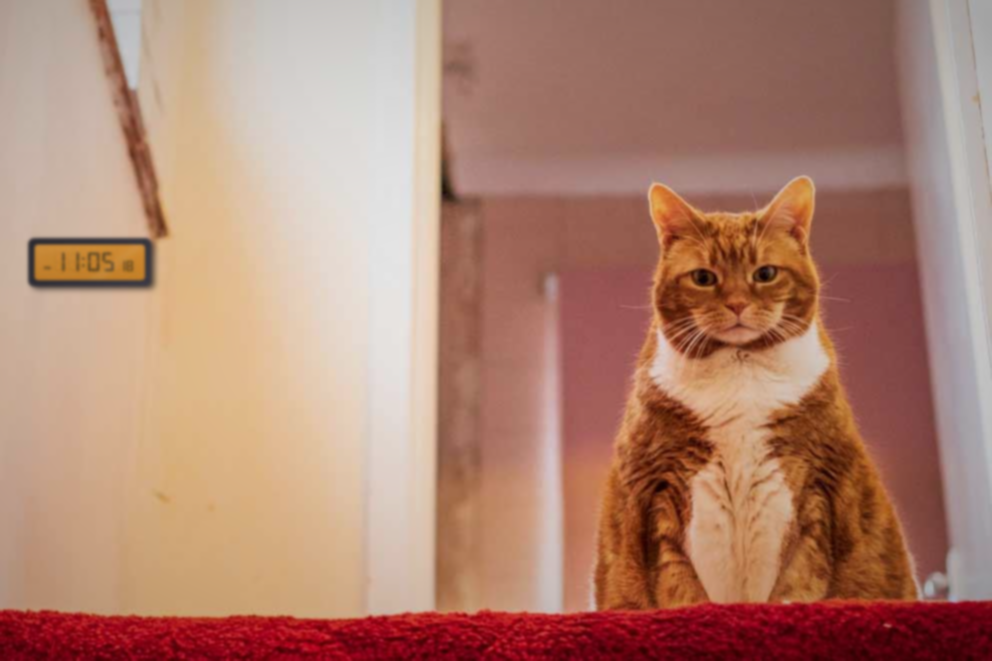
11:05
